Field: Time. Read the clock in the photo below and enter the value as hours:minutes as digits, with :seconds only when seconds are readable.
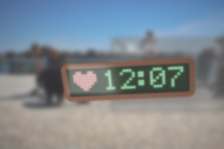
12:07
